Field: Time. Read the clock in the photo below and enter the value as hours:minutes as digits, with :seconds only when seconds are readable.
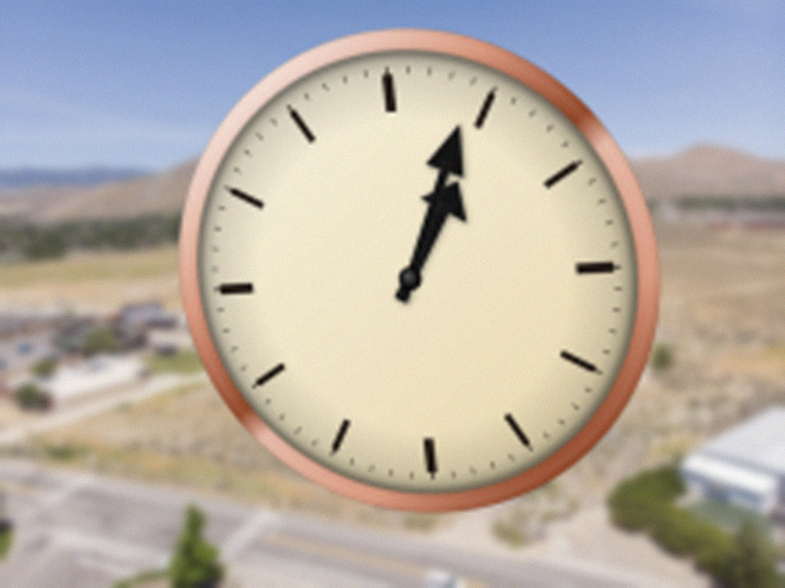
1:04
